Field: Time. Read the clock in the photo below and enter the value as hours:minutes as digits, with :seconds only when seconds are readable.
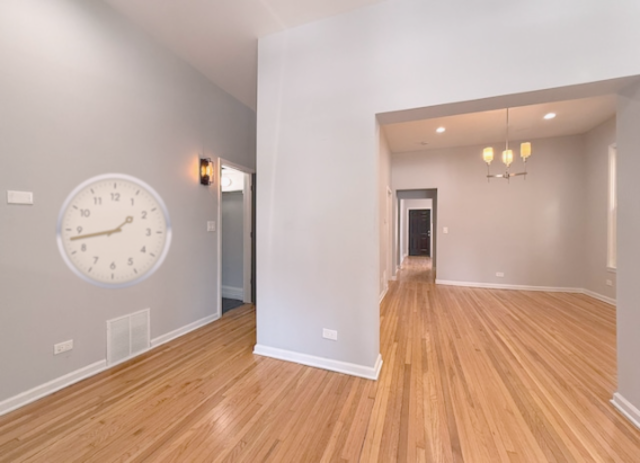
1:43
